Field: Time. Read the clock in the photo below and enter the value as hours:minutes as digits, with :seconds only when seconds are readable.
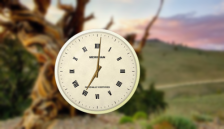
7:01
